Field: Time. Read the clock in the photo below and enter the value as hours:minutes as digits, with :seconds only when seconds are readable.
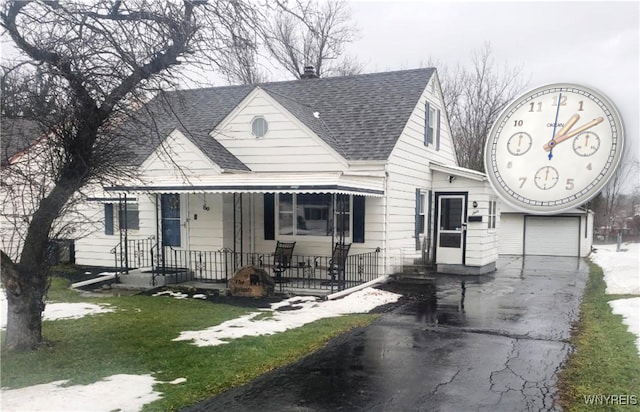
1:10
